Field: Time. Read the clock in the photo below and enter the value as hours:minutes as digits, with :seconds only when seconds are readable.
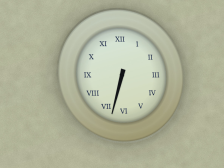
6:33
